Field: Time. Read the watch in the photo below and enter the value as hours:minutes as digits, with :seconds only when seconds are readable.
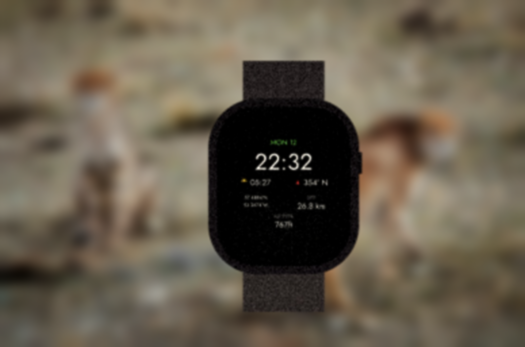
22:32
